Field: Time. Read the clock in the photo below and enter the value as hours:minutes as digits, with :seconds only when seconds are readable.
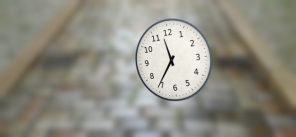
11:36
